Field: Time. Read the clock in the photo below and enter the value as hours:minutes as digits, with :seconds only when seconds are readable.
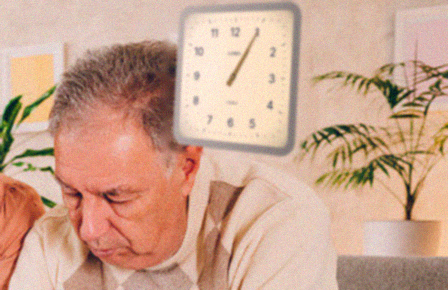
1:05
